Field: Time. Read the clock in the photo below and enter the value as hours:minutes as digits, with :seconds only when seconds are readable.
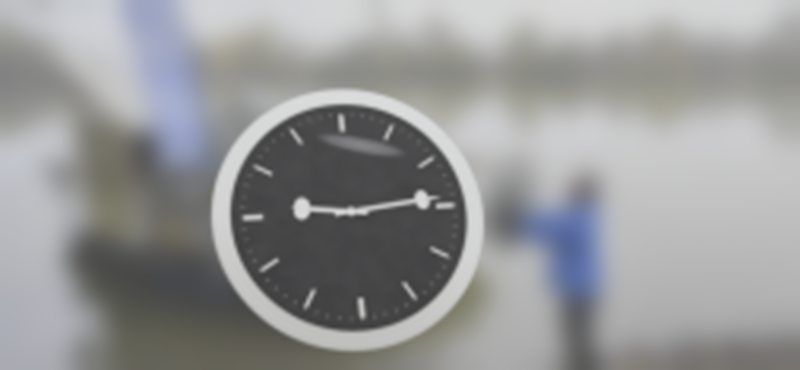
9:14
